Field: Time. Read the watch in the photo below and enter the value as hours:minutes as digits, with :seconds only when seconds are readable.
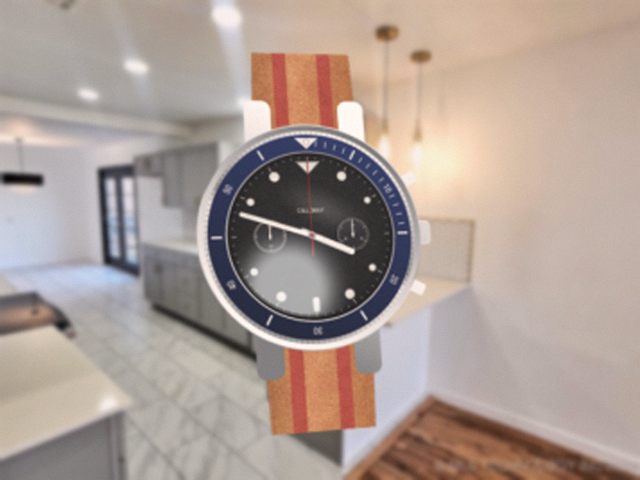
3:48
